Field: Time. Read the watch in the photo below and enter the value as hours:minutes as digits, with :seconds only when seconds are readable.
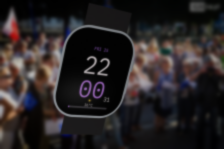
22:00
